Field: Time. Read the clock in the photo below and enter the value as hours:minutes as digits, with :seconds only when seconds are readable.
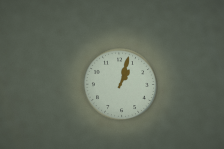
1:03
